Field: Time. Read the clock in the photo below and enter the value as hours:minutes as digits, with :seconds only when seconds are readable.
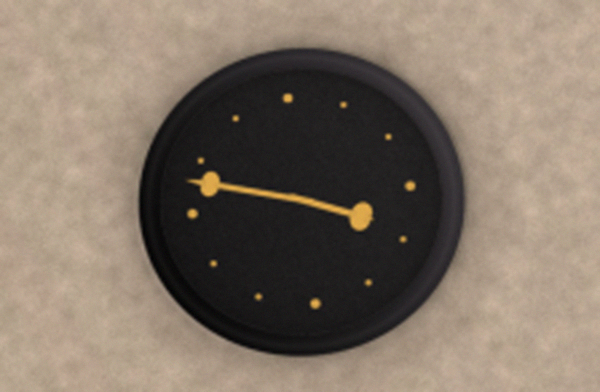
3:48
